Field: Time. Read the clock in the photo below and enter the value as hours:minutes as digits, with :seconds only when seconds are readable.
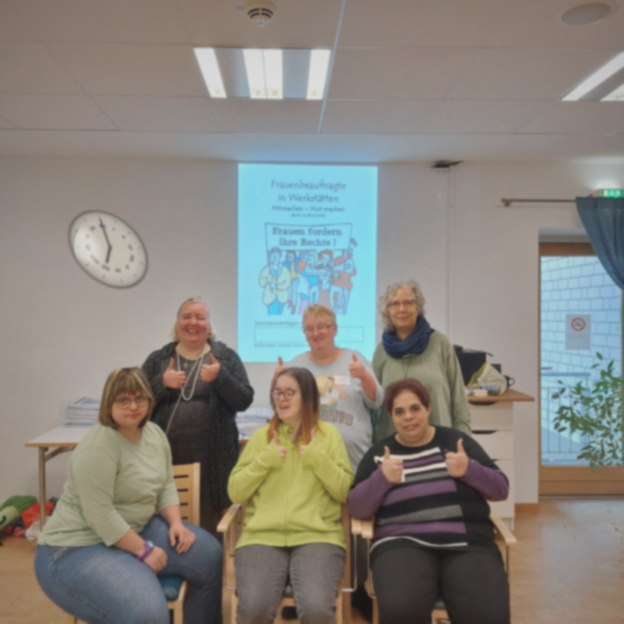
7:00
